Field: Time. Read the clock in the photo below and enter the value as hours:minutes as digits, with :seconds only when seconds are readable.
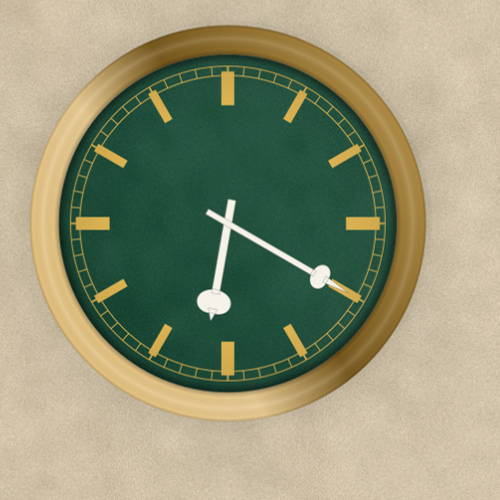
6:20
